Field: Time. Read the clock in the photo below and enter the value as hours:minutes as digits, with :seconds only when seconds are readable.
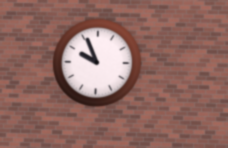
9:56
